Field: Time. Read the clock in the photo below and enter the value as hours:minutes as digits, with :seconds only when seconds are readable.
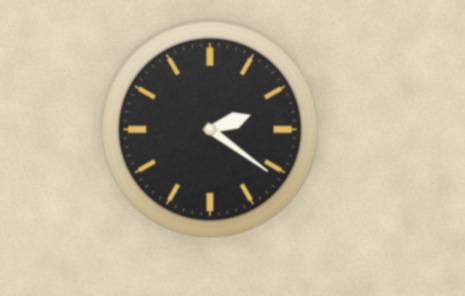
2:21
